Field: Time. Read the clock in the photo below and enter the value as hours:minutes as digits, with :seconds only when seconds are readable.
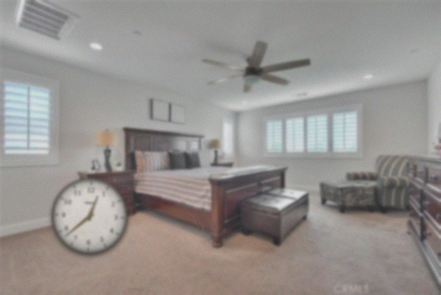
12:38
